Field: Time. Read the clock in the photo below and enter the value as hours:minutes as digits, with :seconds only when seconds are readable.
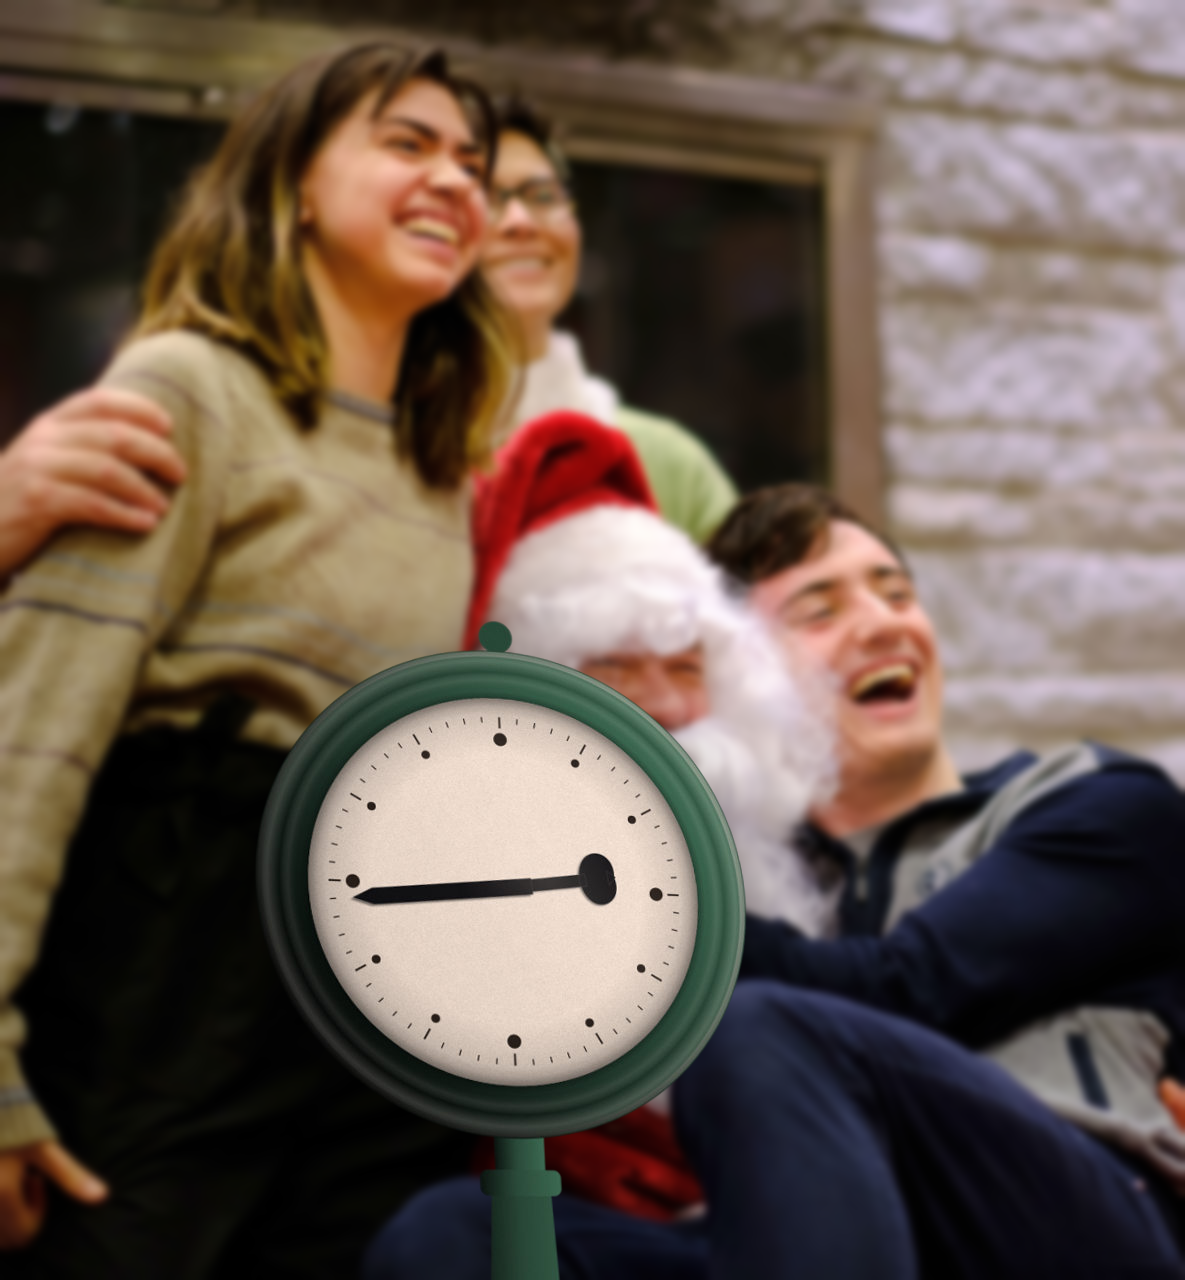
2:44
